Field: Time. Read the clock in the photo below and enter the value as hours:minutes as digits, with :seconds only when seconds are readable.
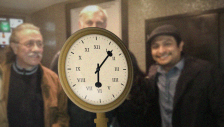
6:07
